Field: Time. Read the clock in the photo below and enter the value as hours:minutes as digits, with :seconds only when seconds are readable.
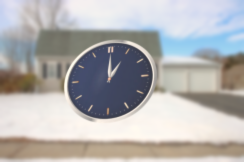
1:00
